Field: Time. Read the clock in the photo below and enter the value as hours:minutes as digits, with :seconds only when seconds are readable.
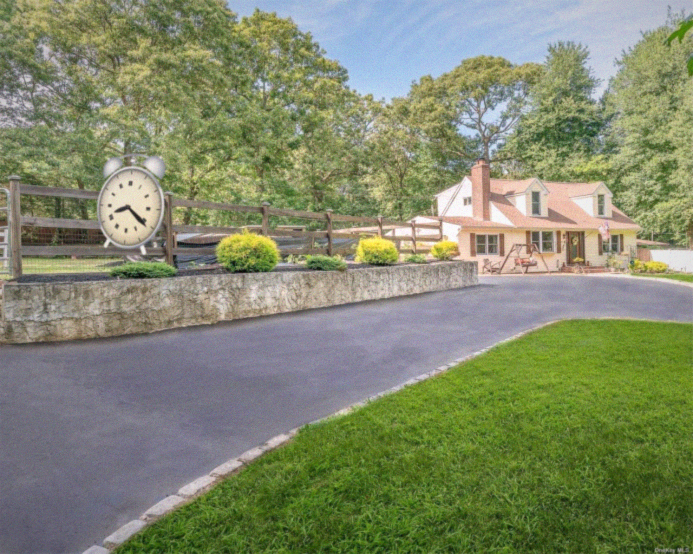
8:21
